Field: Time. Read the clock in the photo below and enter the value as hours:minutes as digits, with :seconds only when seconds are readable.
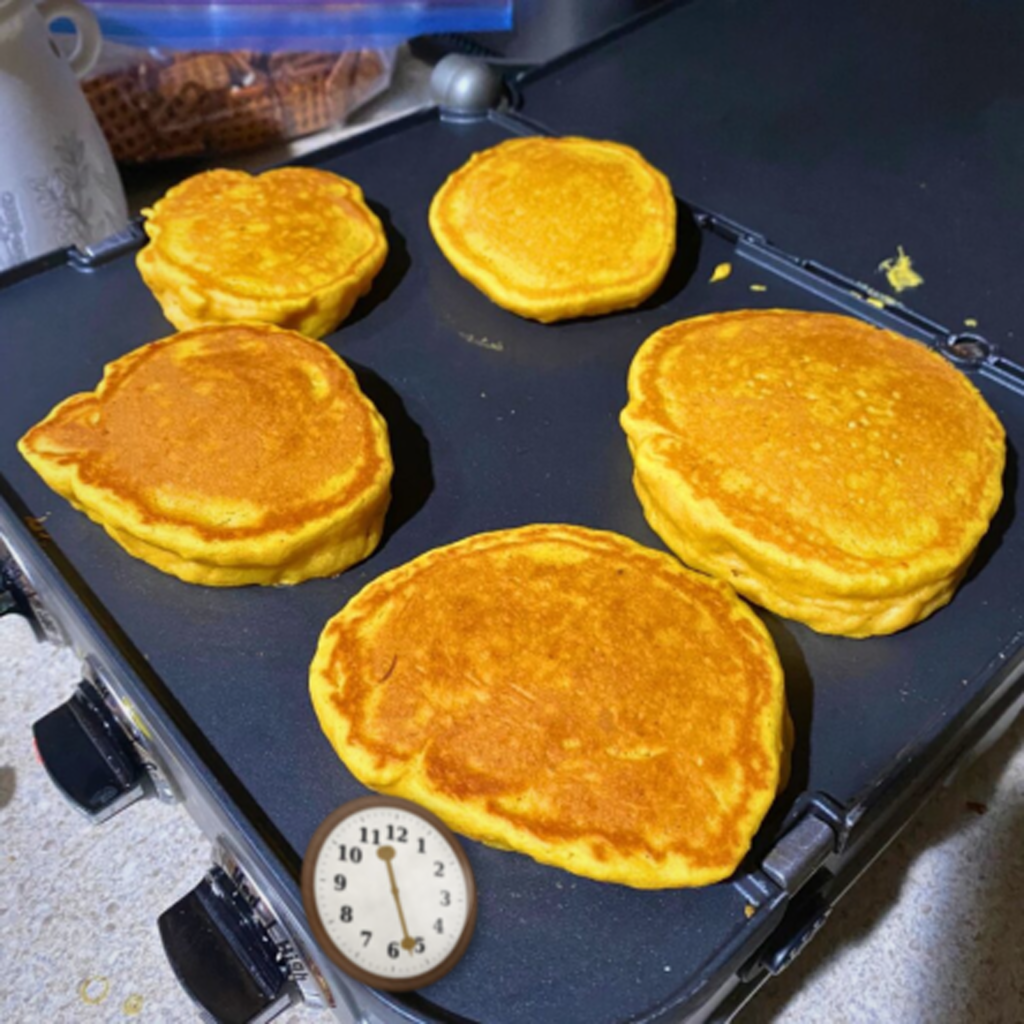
11:27
